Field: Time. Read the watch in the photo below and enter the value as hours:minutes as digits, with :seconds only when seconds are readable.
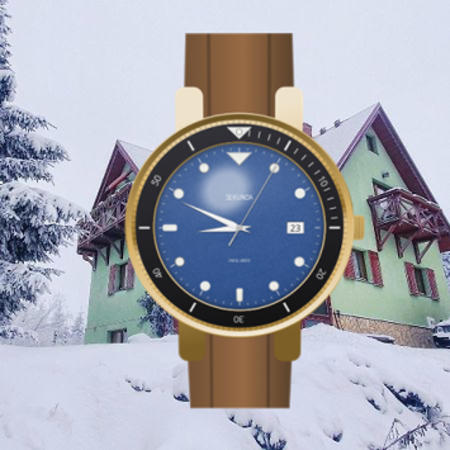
8:49:05
